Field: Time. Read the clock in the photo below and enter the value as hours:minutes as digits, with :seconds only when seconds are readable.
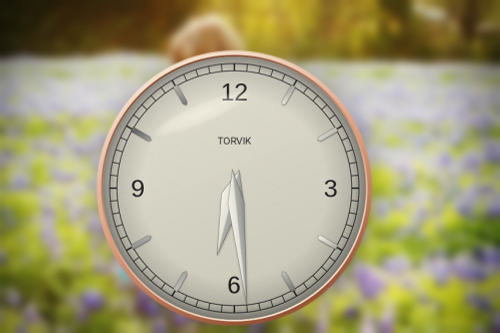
6:29
